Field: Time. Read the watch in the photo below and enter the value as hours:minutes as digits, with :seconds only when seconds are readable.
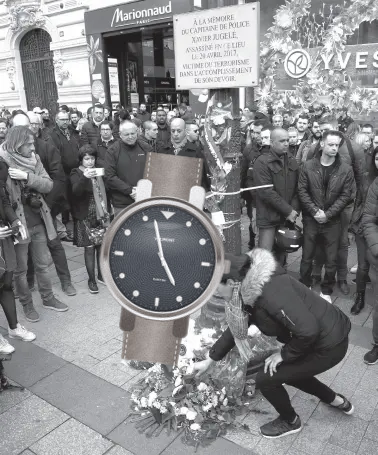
4:57
